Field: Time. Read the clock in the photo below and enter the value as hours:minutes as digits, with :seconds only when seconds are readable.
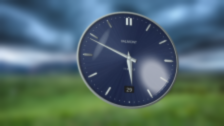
5:49
